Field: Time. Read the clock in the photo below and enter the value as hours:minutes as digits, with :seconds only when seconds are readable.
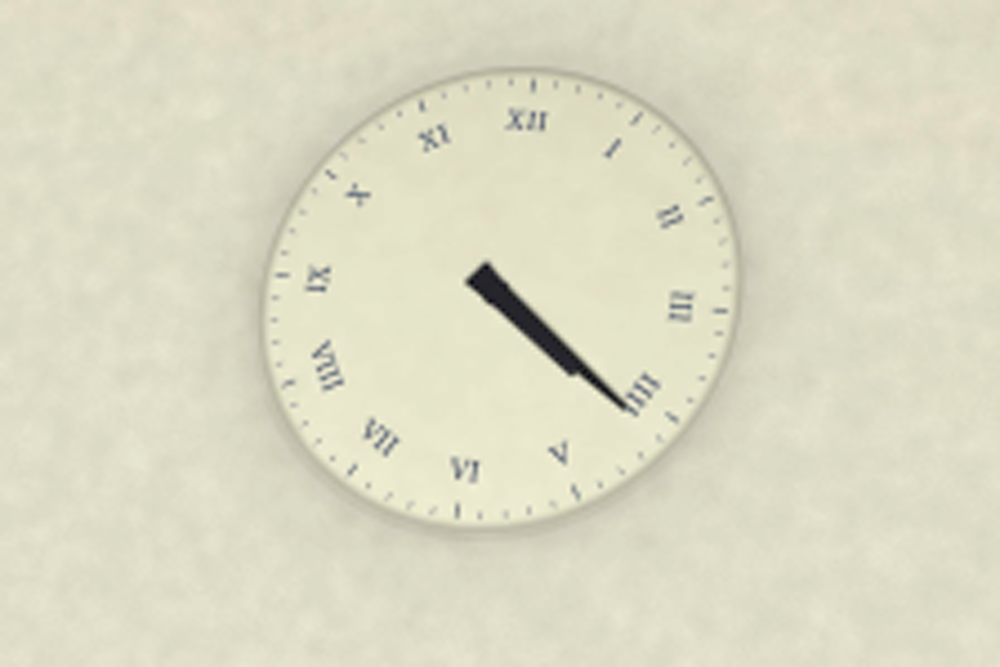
4:21
